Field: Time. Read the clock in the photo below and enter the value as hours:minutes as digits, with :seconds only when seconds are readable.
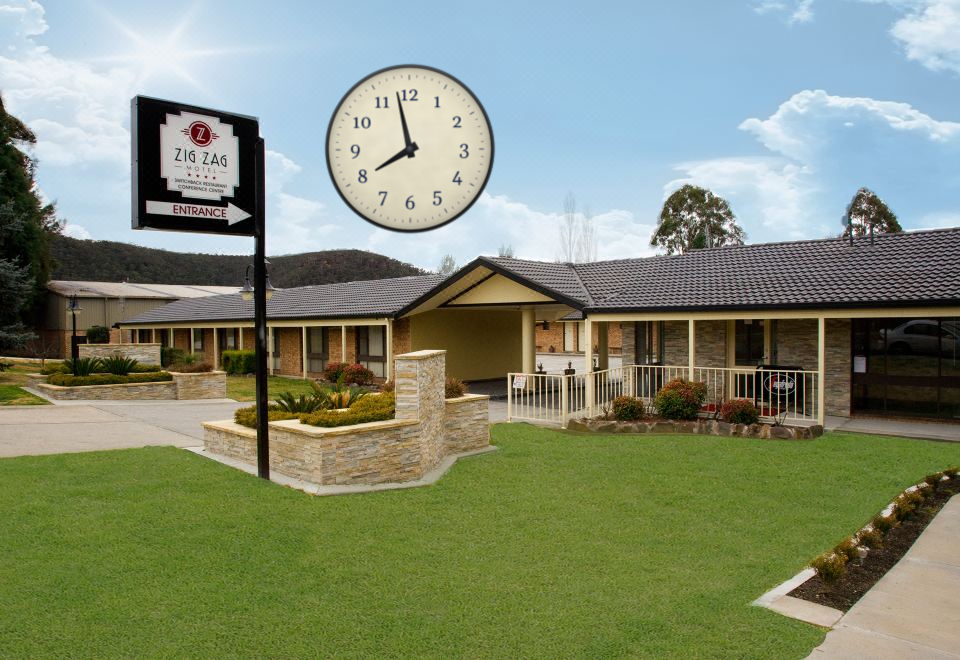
7:58
